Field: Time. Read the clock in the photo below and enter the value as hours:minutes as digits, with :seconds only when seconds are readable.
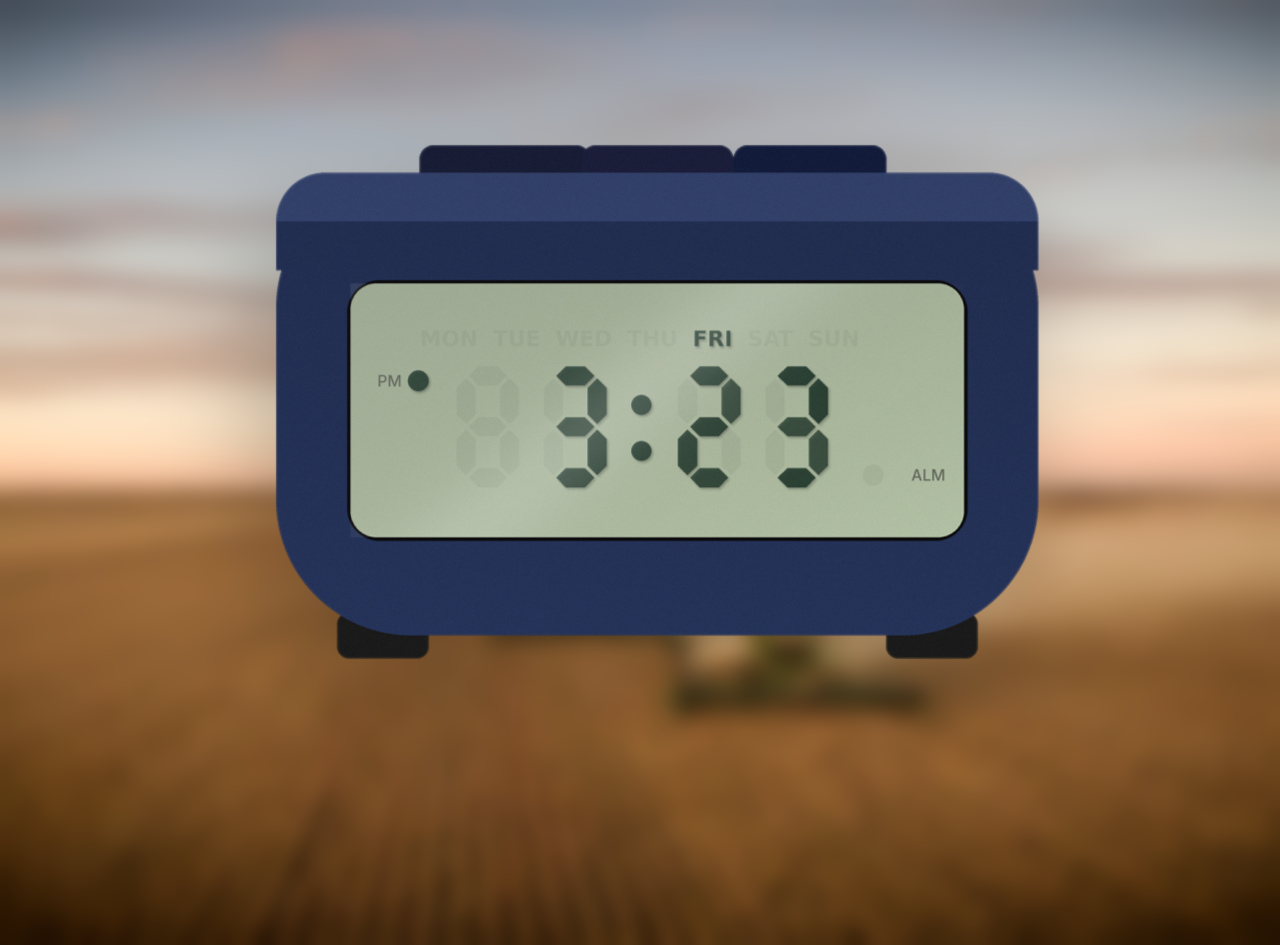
3:23
